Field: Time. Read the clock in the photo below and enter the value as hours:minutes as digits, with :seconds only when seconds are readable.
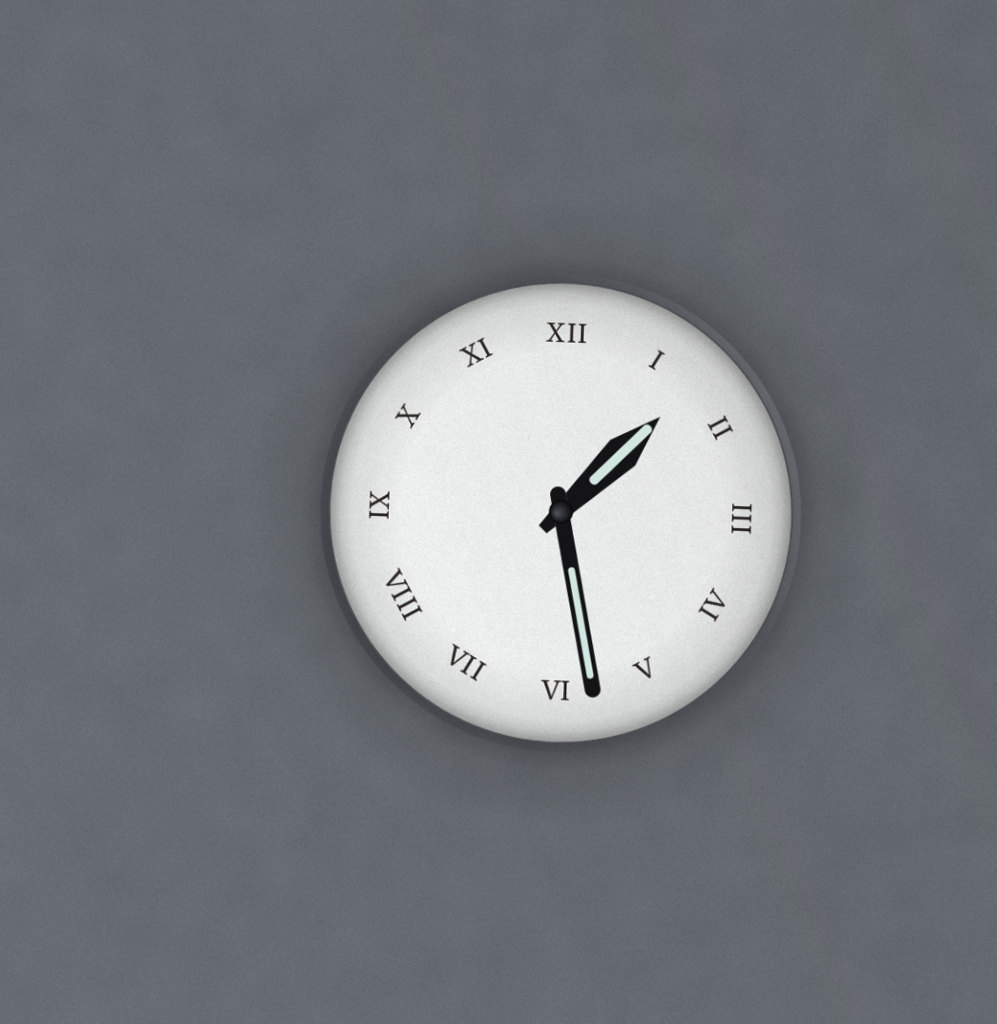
1:28
